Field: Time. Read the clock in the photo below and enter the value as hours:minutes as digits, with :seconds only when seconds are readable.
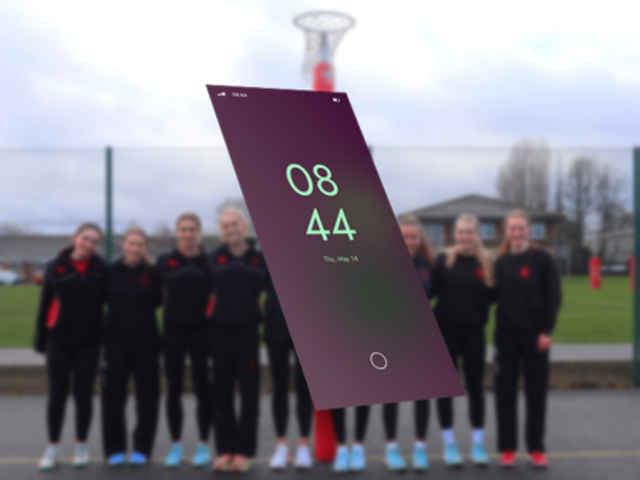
8:44
